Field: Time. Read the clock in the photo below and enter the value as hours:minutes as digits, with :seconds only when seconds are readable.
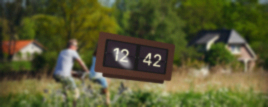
12:42
